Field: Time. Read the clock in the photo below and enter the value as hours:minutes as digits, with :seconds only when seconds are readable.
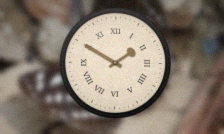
1:50
